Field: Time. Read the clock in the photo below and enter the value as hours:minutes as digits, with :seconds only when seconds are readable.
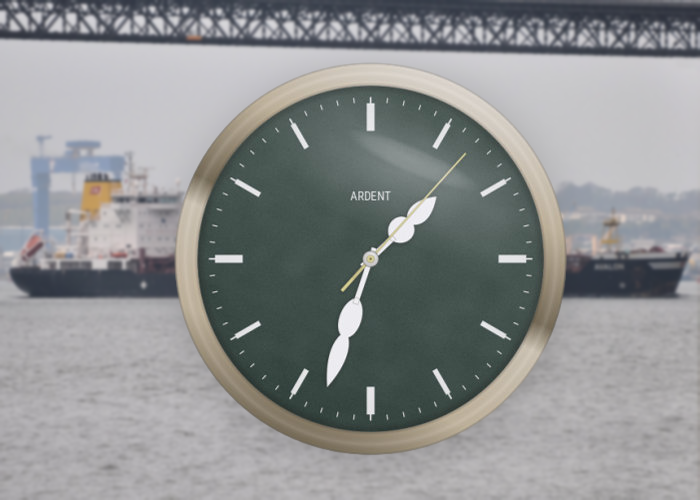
1:33:07
